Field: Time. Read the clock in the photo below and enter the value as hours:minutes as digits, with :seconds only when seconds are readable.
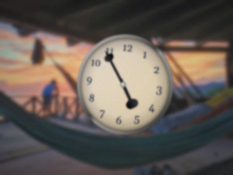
4:54
